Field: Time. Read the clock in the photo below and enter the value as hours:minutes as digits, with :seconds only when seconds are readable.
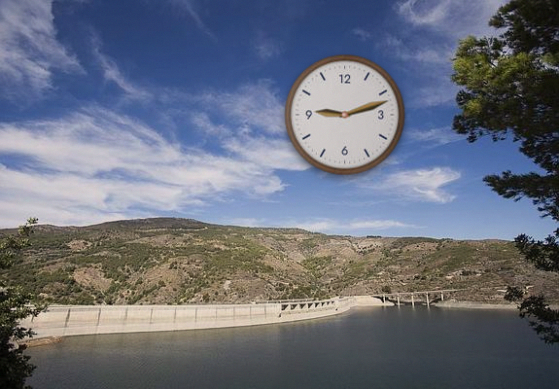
9:12
